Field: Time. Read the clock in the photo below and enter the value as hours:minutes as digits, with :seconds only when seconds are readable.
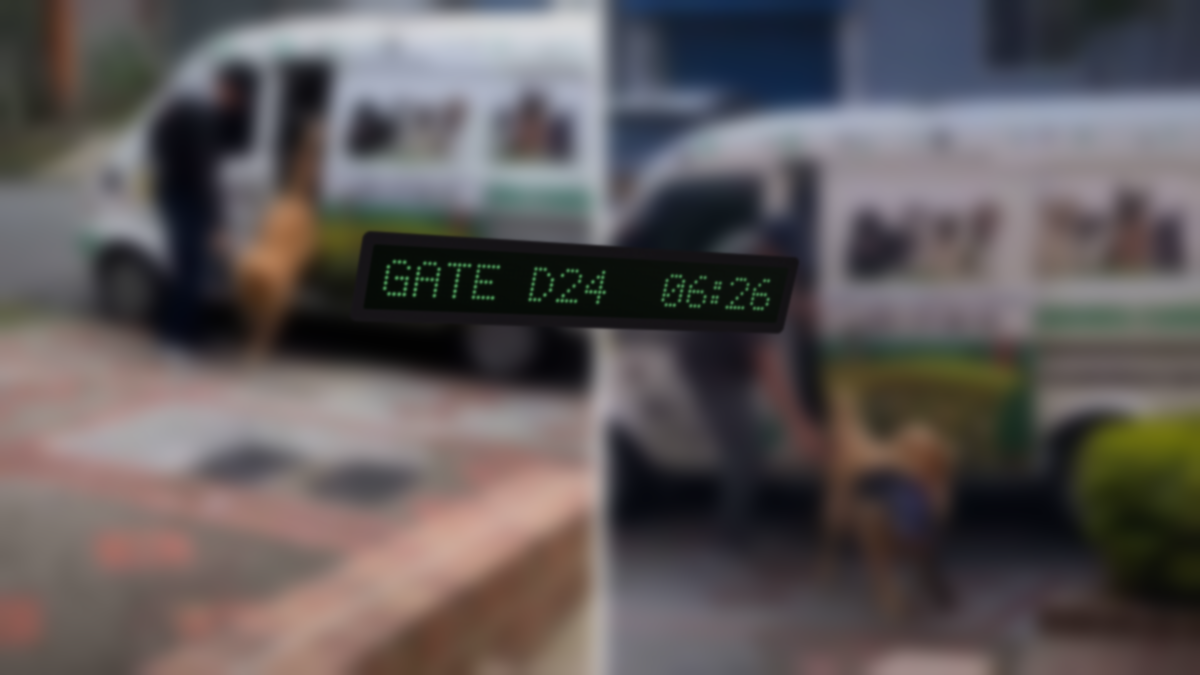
6:26
